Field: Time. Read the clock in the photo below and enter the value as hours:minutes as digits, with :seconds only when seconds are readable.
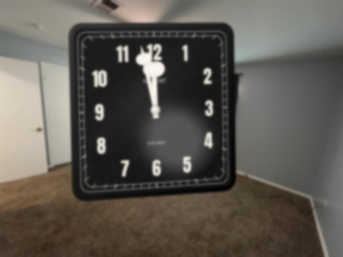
11:58
